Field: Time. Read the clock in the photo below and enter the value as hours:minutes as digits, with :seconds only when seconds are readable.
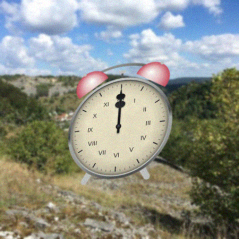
12:00
